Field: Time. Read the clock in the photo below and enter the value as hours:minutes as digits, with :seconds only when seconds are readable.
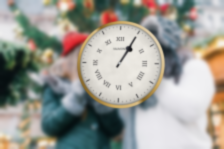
1:05
